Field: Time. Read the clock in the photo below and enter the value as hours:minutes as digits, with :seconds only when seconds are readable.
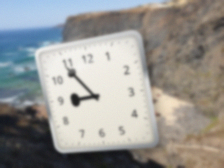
8:54
